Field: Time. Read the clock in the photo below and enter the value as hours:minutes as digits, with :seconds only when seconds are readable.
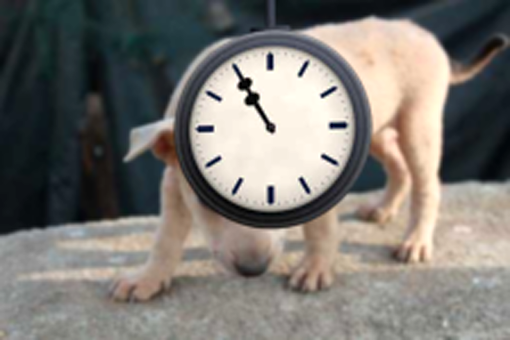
10:55
